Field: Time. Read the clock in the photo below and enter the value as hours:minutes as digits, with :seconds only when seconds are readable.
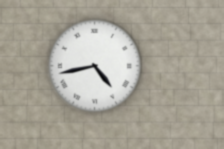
4:43
